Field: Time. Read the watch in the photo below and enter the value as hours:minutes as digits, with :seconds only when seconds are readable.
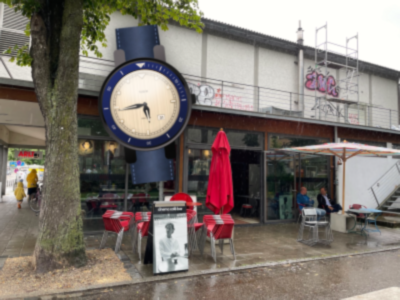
5:44
